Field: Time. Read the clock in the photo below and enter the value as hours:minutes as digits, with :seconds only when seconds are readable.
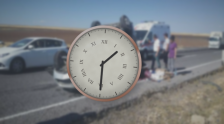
1:30
